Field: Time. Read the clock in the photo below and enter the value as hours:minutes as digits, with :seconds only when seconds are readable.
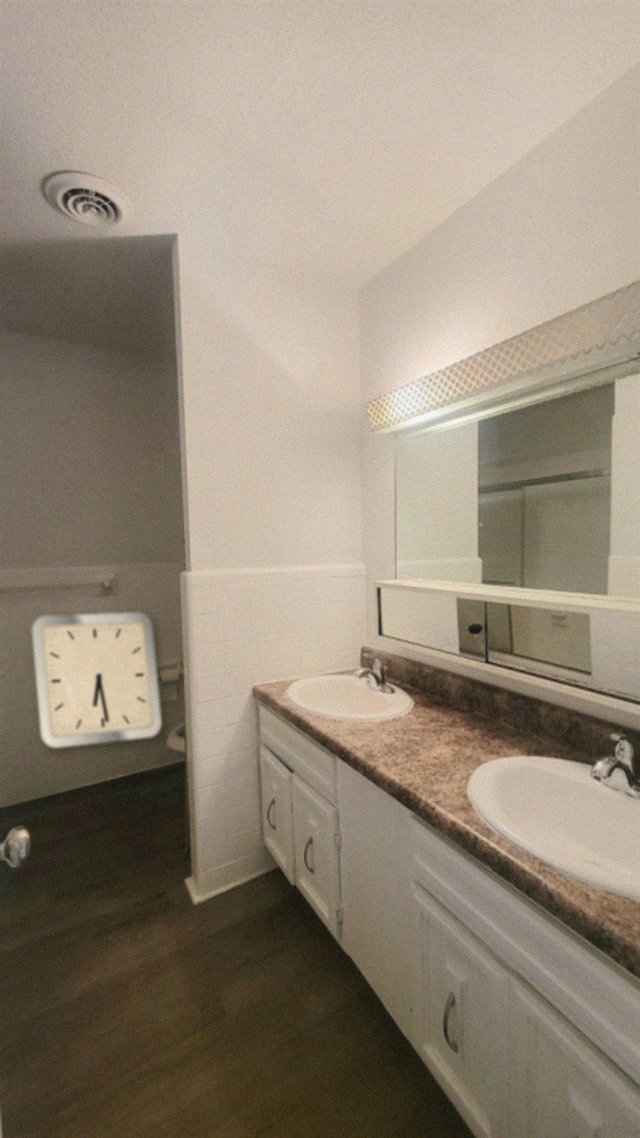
6:29
